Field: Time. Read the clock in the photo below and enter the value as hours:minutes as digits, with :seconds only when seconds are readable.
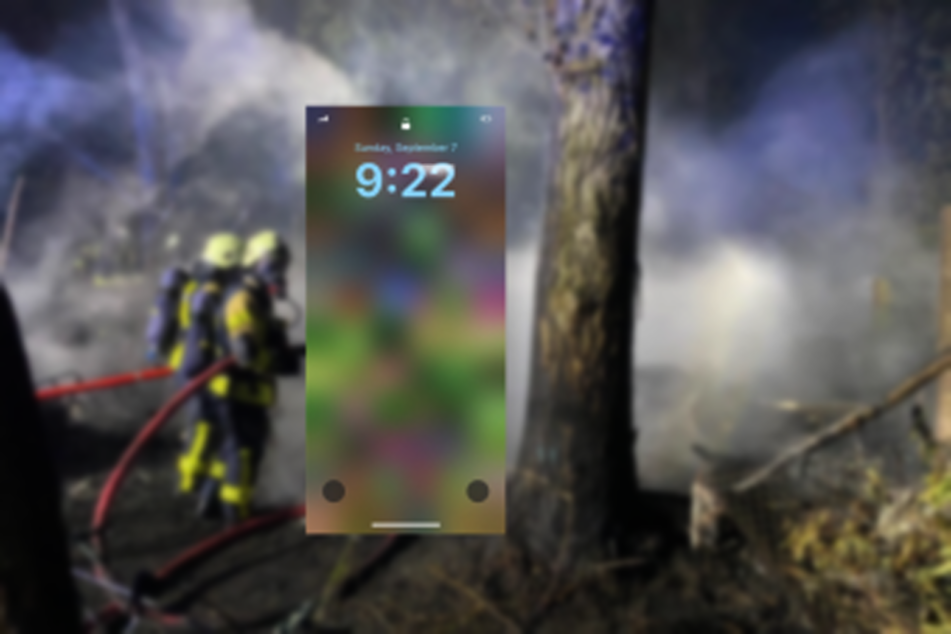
9:22
